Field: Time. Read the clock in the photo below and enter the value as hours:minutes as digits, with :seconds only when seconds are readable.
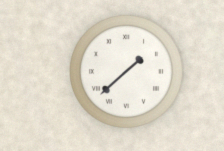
1:38
